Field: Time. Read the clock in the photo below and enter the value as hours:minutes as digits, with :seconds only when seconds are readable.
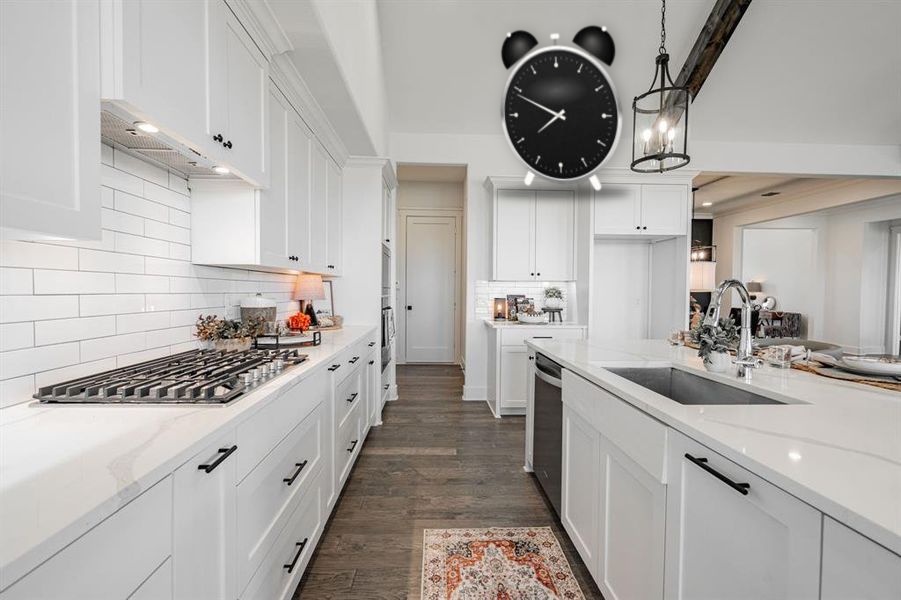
7:49
